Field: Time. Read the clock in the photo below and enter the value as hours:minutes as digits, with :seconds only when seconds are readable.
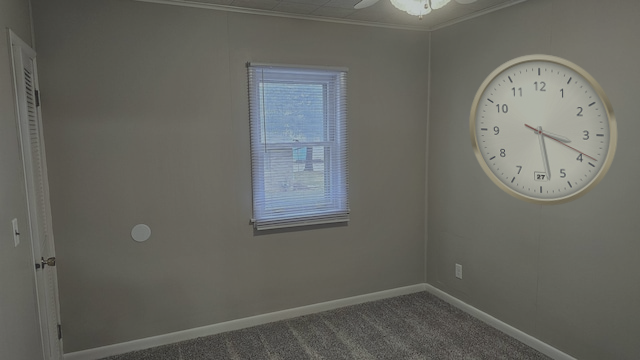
3:28:19
